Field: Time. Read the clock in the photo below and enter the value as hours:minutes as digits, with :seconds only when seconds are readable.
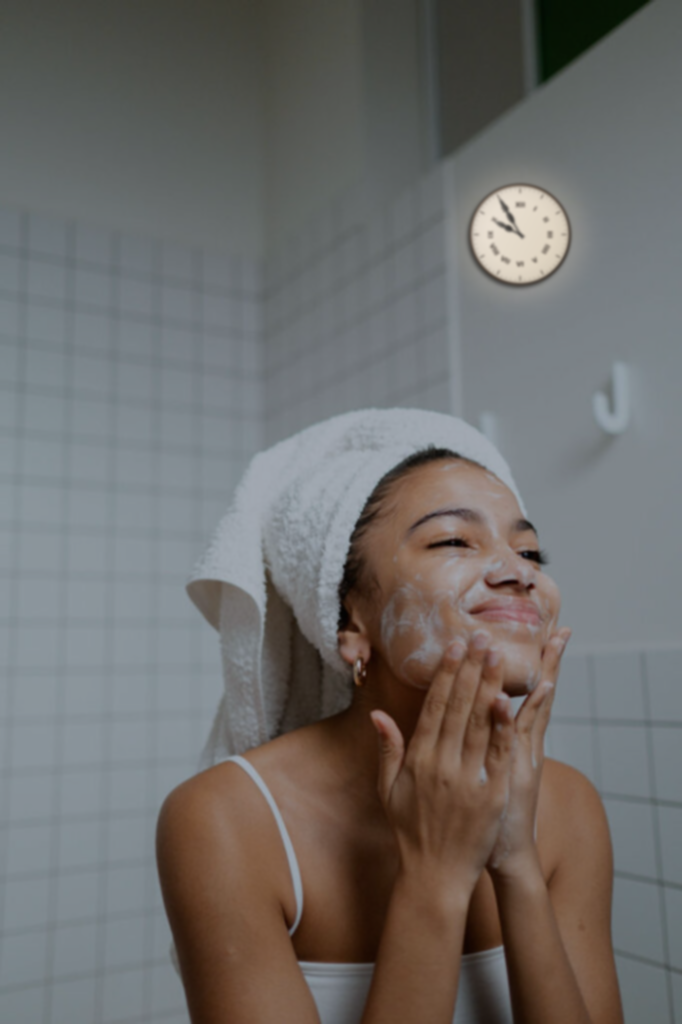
9:55
